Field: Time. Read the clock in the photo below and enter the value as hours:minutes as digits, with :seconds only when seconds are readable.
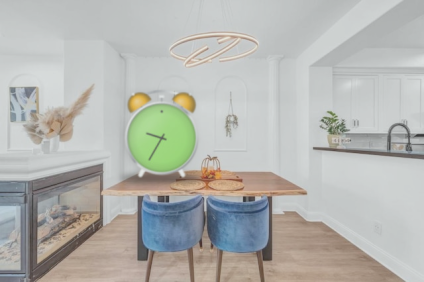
9:35
